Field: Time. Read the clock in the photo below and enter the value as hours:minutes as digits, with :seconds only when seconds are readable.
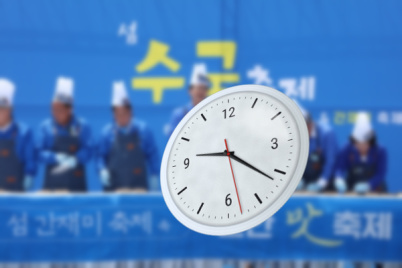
9:21:28
